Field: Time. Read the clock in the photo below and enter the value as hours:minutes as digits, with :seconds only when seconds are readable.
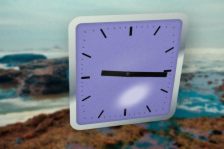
9:16
